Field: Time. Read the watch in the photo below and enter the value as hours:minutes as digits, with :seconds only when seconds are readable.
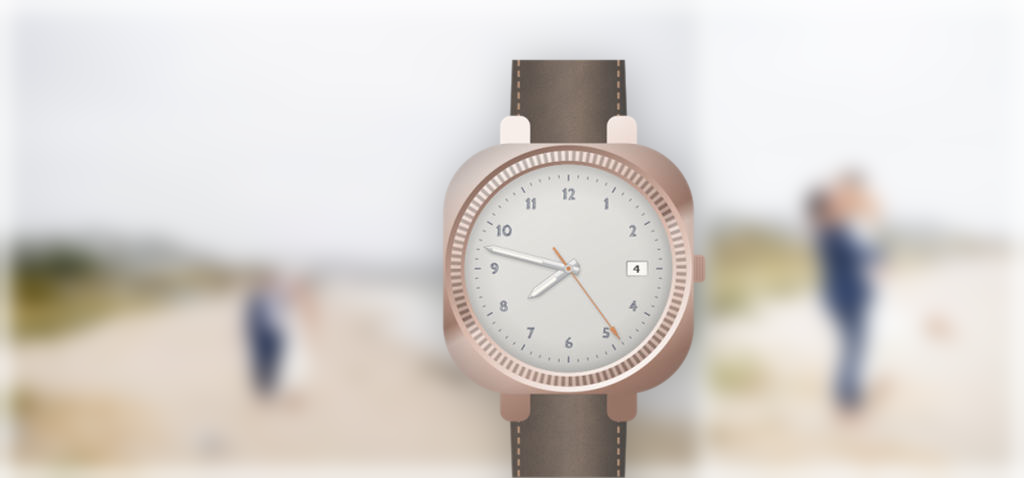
7:47:24
